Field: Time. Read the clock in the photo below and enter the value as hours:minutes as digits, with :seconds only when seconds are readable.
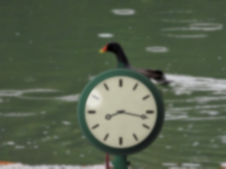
8:17
